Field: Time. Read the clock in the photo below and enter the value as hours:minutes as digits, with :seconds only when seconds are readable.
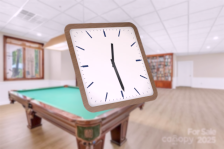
12:29
